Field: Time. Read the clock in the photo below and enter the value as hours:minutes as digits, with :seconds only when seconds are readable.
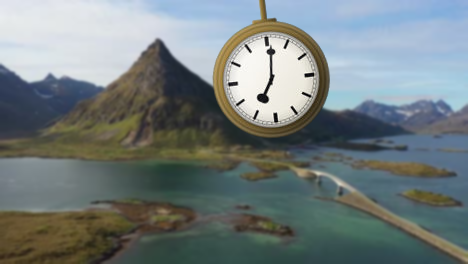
7:01
